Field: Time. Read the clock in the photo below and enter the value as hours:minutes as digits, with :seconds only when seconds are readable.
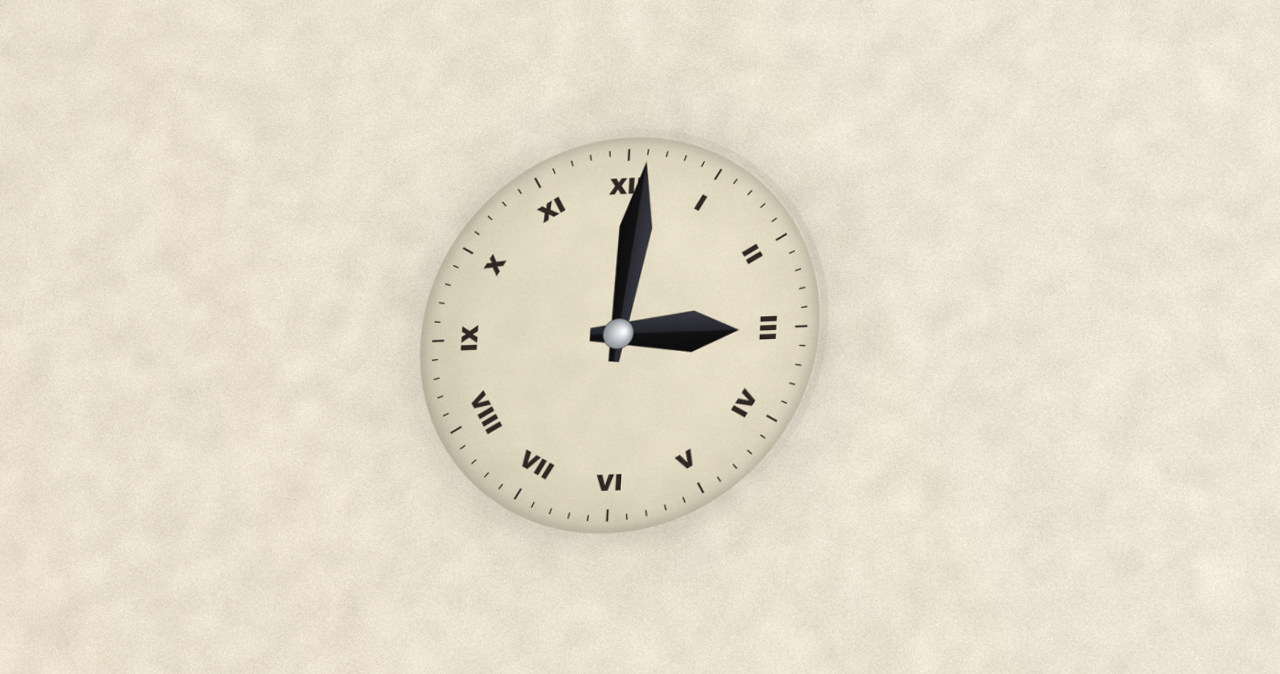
3:01
